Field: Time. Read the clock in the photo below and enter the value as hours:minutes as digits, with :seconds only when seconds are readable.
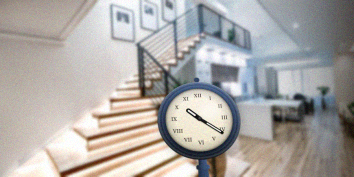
10:21
